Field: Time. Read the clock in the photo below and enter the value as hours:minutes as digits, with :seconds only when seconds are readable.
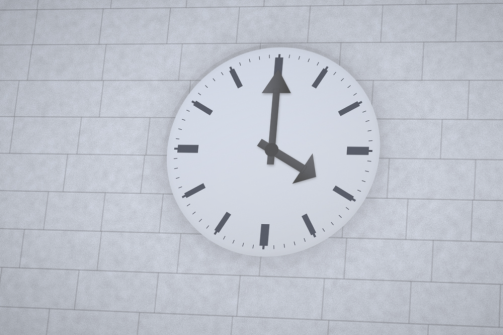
4:00
